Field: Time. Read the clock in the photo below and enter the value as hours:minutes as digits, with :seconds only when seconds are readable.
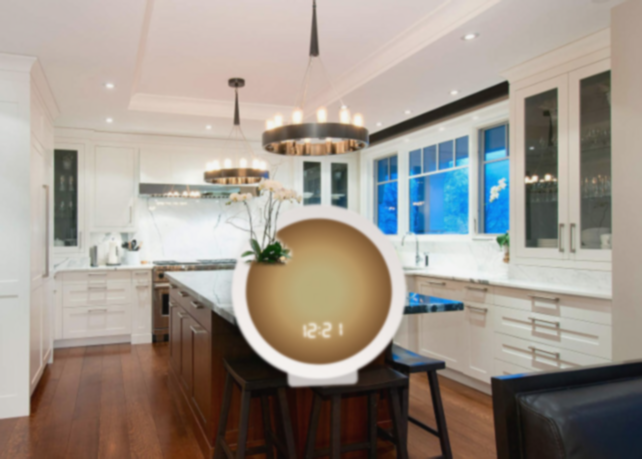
12:21
